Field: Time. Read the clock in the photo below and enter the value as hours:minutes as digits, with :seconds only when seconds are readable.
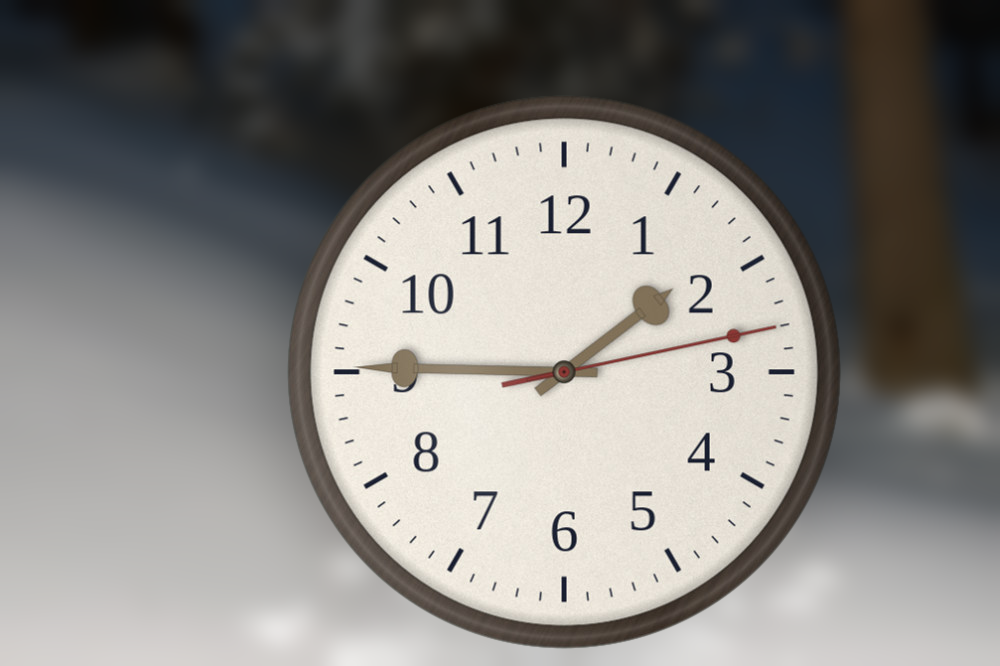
1:45:13
